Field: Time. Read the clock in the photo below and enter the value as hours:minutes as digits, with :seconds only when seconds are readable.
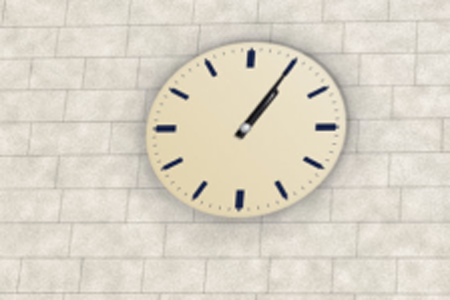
1:05
